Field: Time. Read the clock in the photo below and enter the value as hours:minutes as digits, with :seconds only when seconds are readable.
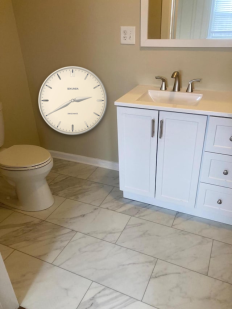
2:40
